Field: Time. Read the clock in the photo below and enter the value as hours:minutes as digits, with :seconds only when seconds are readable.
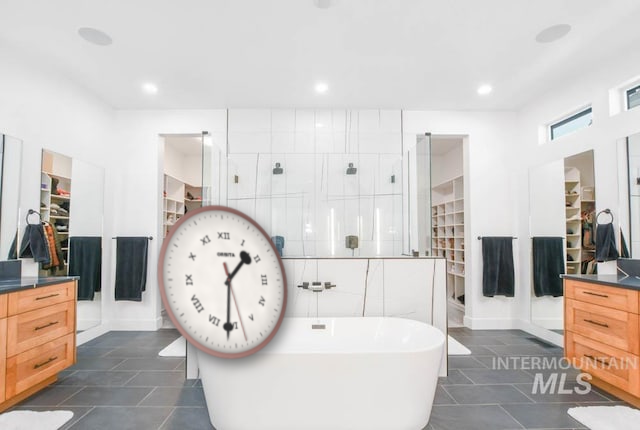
1:31:28
